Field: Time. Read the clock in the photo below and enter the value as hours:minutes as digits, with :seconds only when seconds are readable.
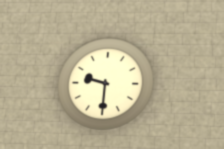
9:30
